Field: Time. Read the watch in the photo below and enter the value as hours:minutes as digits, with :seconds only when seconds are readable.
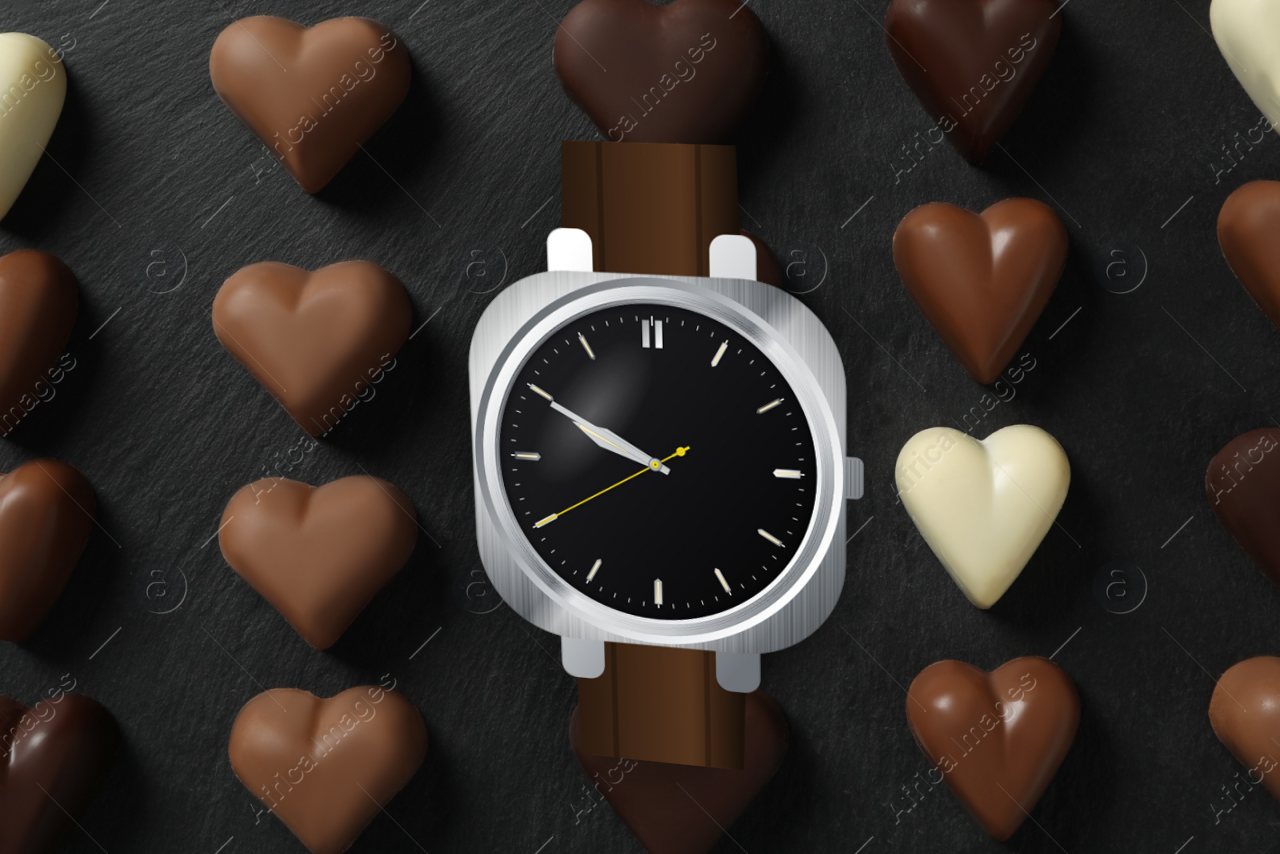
9:49:40
